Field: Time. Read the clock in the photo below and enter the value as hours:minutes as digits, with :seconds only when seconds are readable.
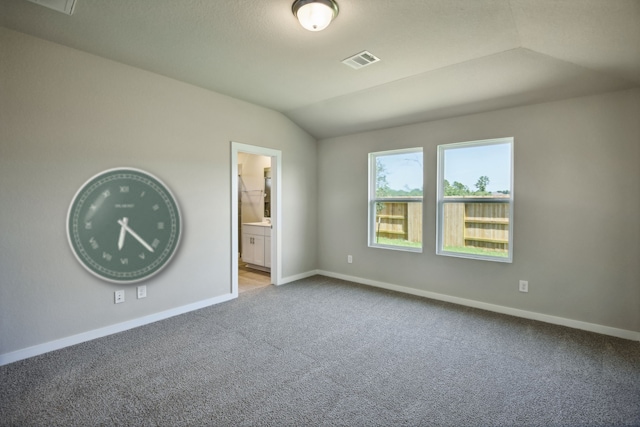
6:22
